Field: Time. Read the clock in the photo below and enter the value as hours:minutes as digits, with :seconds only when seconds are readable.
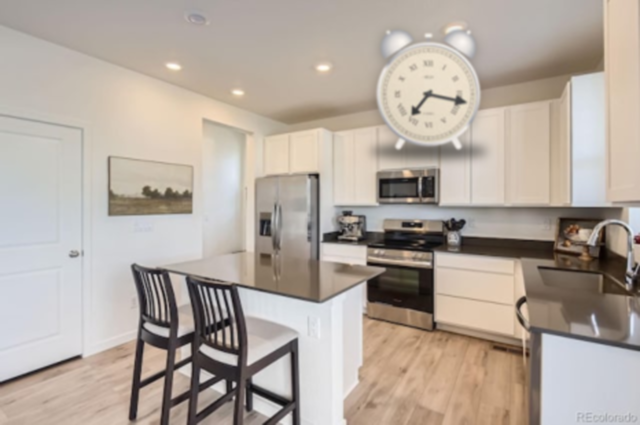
7:17
